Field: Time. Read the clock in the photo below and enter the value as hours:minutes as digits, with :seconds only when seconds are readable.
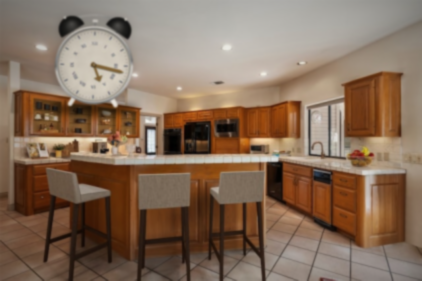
5:17
